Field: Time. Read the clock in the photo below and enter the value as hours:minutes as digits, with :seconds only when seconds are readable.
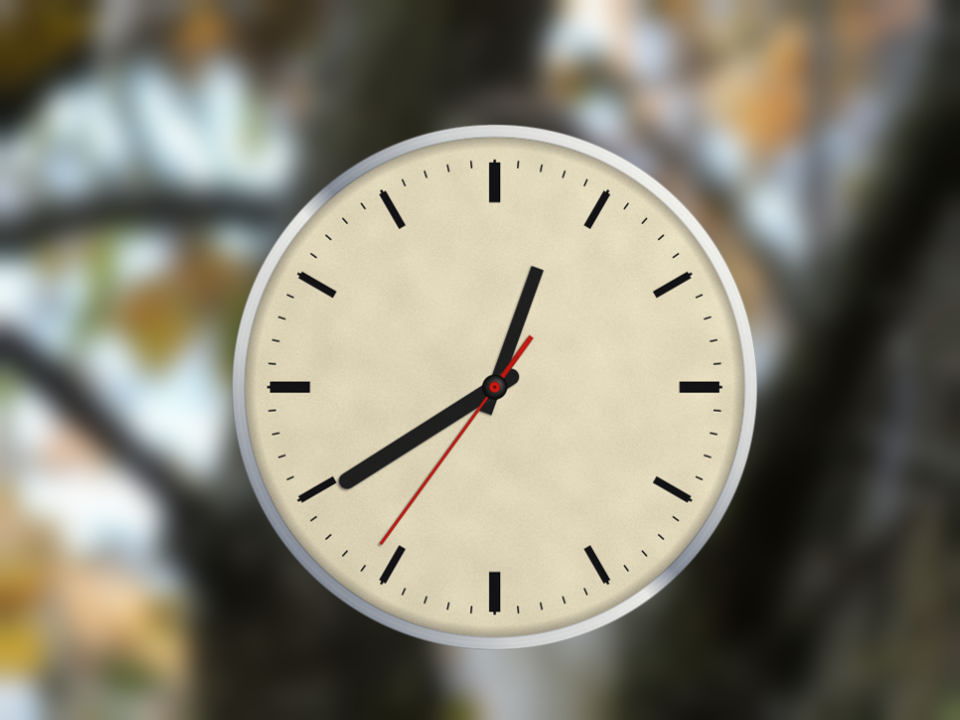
12:39:36
